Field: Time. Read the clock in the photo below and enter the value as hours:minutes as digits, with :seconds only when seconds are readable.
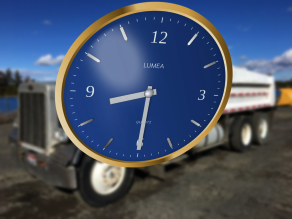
8:30
